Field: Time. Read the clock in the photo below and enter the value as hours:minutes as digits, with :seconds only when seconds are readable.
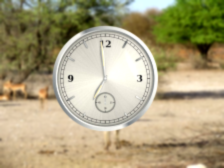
6:59
